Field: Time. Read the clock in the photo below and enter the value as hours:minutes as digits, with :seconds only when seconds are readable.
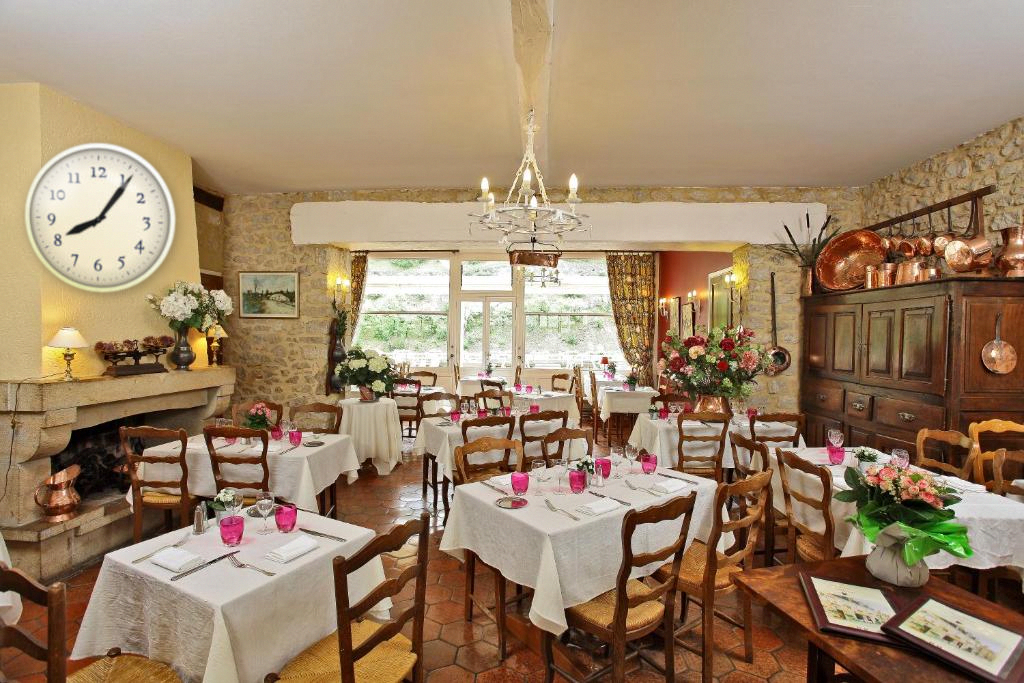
8:06
